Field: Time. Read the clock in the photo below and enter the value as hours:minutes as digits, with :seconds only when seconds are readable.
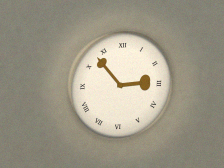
2:53
